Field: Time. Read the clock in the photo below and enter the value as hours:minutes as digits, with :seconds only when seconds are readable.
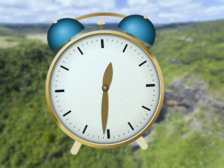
12:31
